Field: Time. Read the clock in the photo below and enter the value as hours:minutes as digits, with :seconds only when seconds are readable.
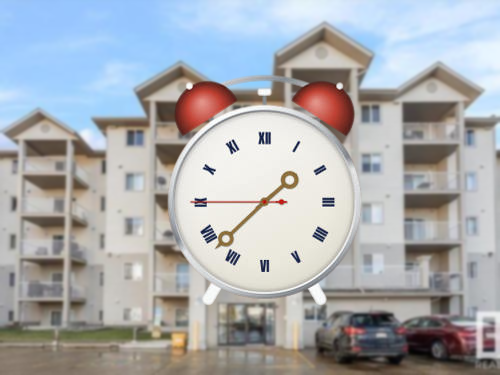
1:37:45
